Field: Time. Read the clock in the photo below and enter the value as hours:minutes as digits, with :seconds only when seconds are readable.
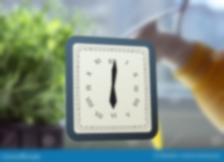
6:01
